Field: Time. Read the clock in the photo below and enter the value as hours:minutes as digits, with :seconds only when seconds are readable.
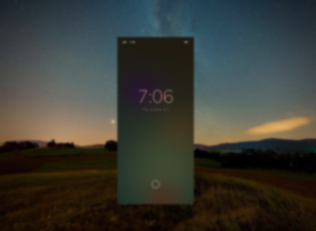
7:06
